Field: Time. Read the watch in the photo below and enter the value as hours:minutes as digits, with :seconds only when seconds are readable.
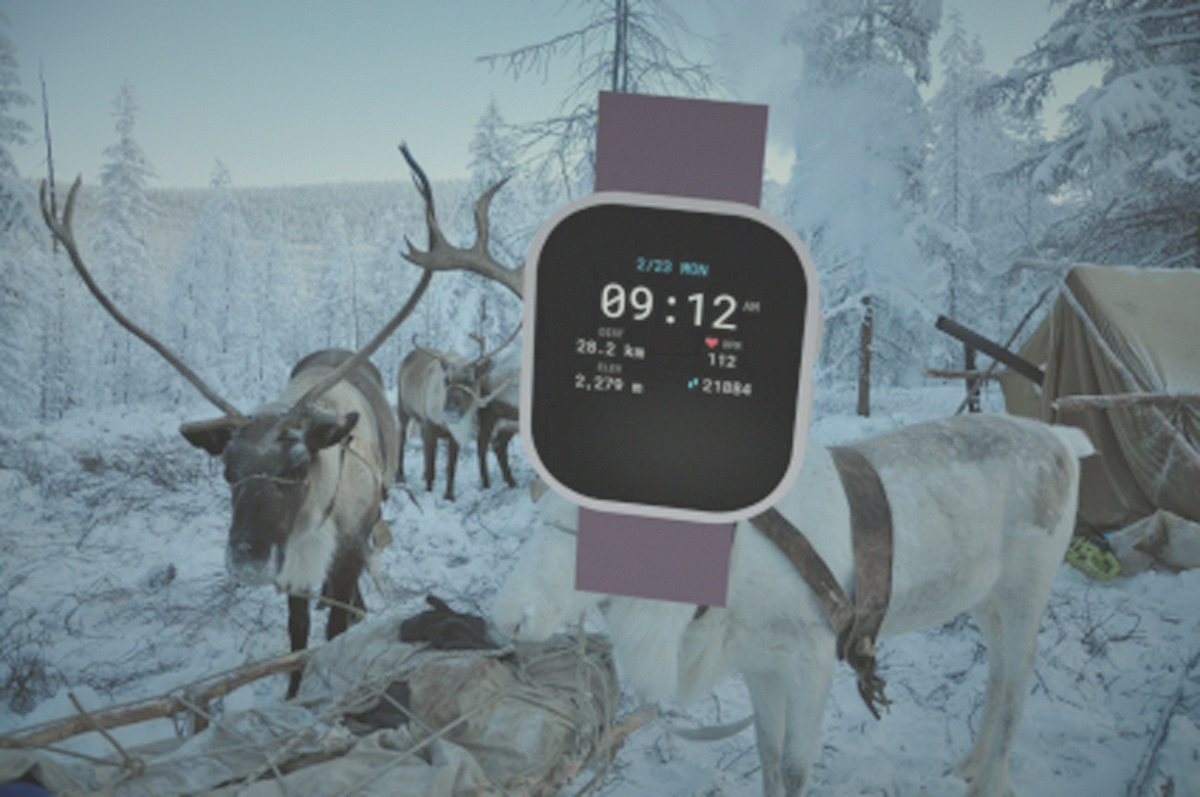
9:12
